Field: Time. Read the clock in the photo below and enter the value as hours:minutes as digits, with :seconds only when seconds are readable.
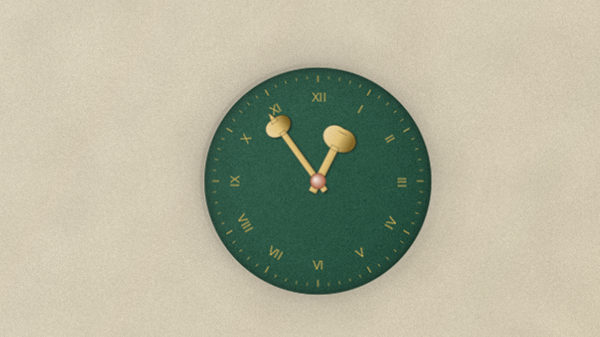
12:54
